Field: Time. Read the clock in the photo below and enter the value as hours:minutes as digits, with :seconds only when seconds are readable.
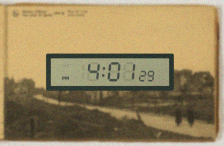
4:01:29
